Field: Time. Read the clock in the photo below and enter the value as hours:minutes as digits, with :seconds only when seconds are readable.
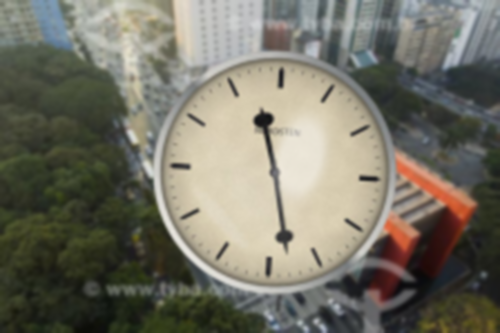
11:28
